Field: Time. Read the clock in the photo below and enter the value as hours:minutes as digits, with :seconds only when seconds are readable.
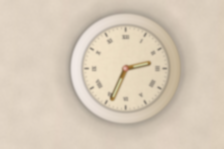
2:34
